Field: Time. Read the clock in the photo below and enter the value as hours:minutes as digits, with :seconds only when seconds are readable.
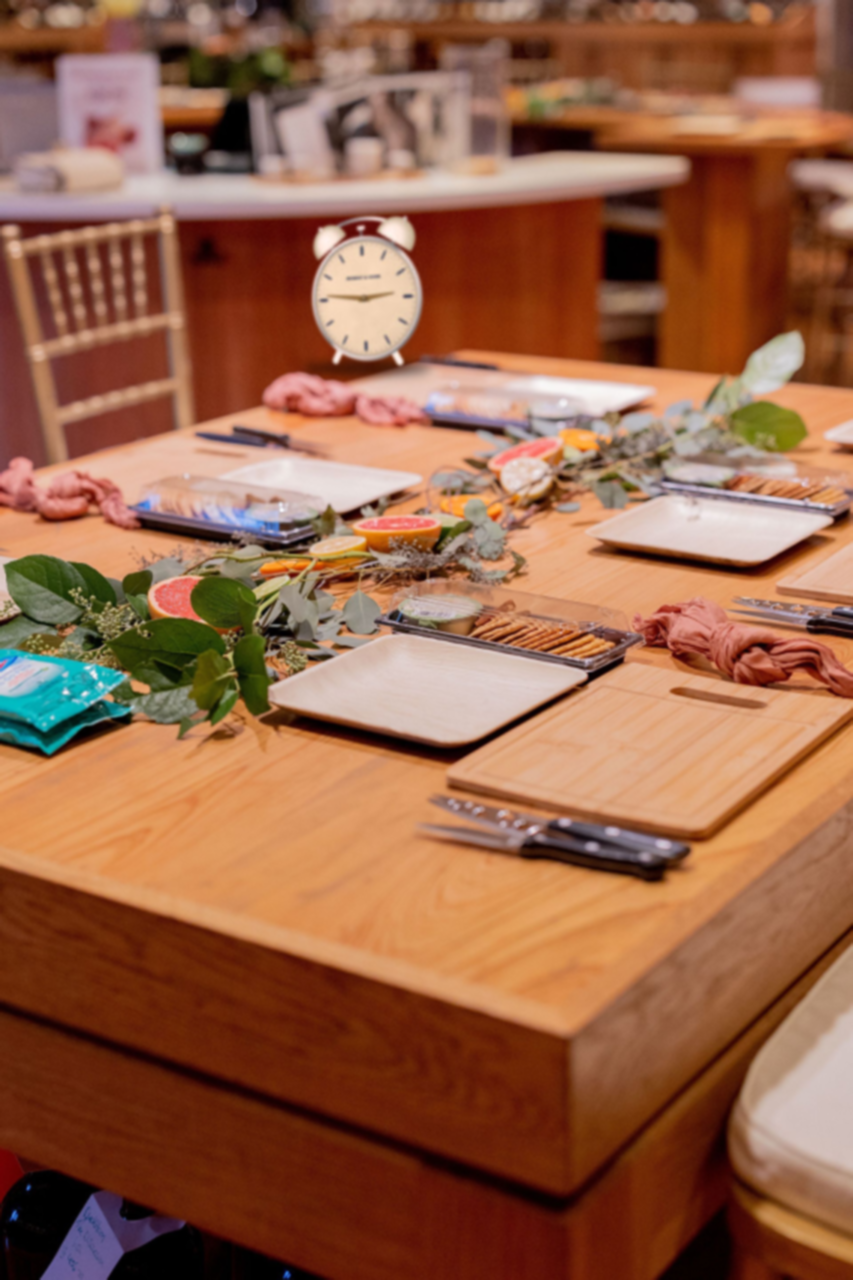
2:46
